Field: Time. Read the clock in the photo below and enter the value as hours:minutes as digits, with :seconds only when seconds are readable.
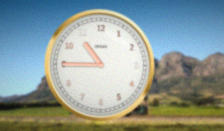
10:45
